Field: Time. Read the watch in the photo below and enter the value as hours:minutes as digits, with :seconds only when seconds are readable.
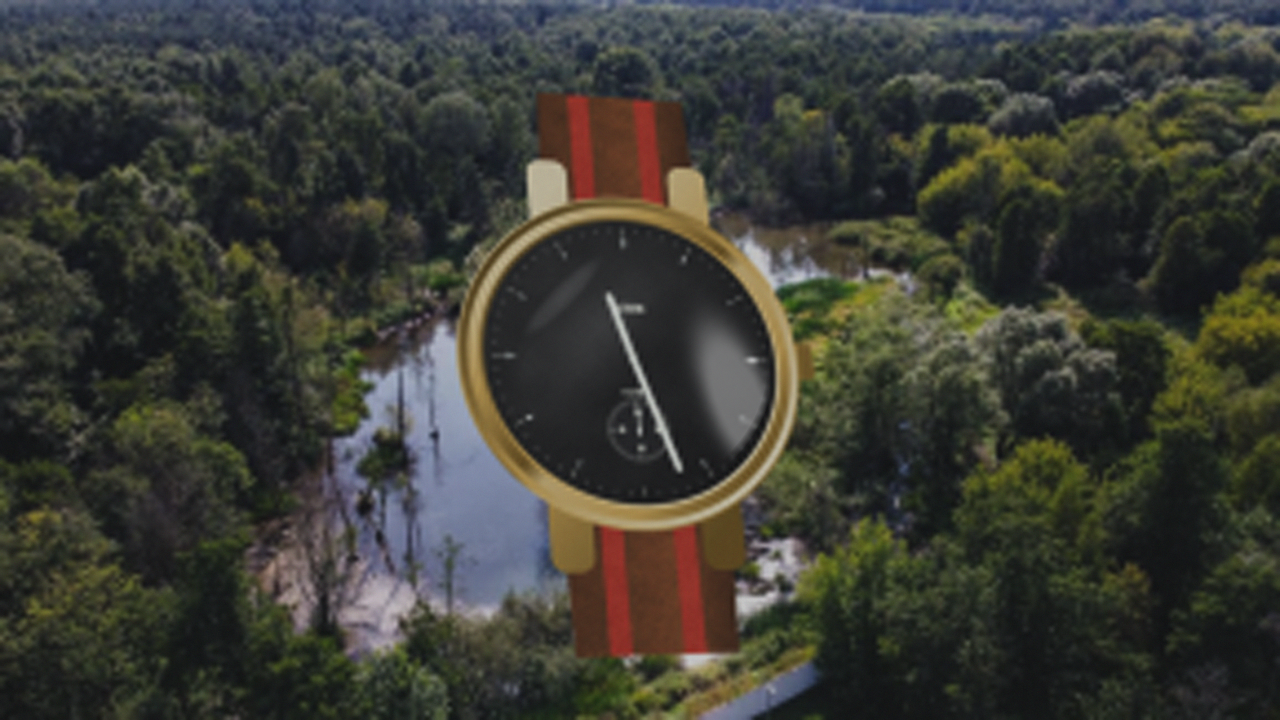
11:27
